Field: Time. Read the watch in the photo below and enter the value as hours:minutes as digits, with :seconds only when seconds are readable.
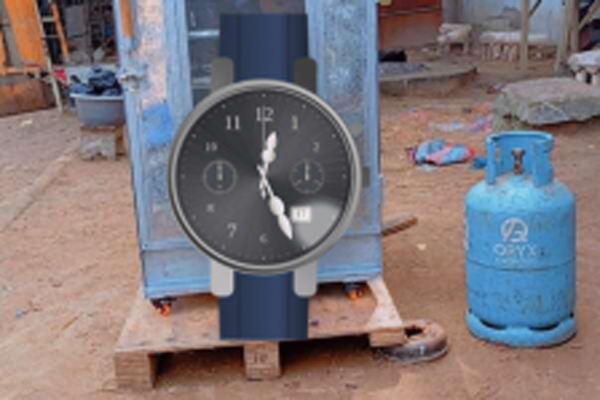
12:26
